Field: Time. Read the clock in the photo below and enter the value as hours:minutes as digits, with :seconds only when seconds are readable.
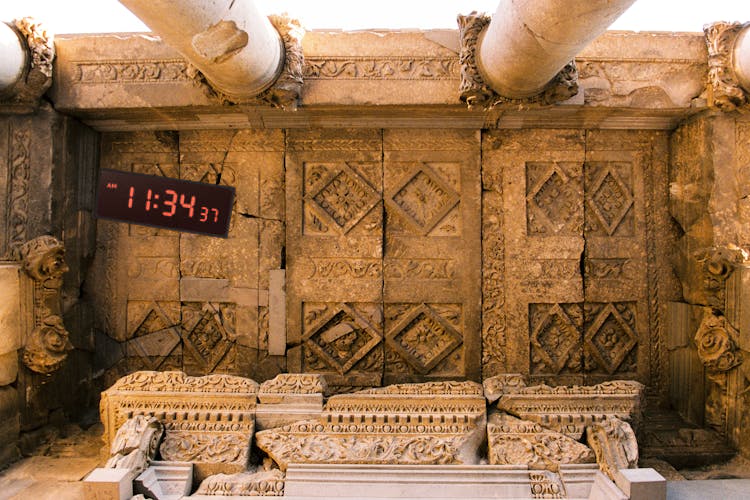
11:34:37
